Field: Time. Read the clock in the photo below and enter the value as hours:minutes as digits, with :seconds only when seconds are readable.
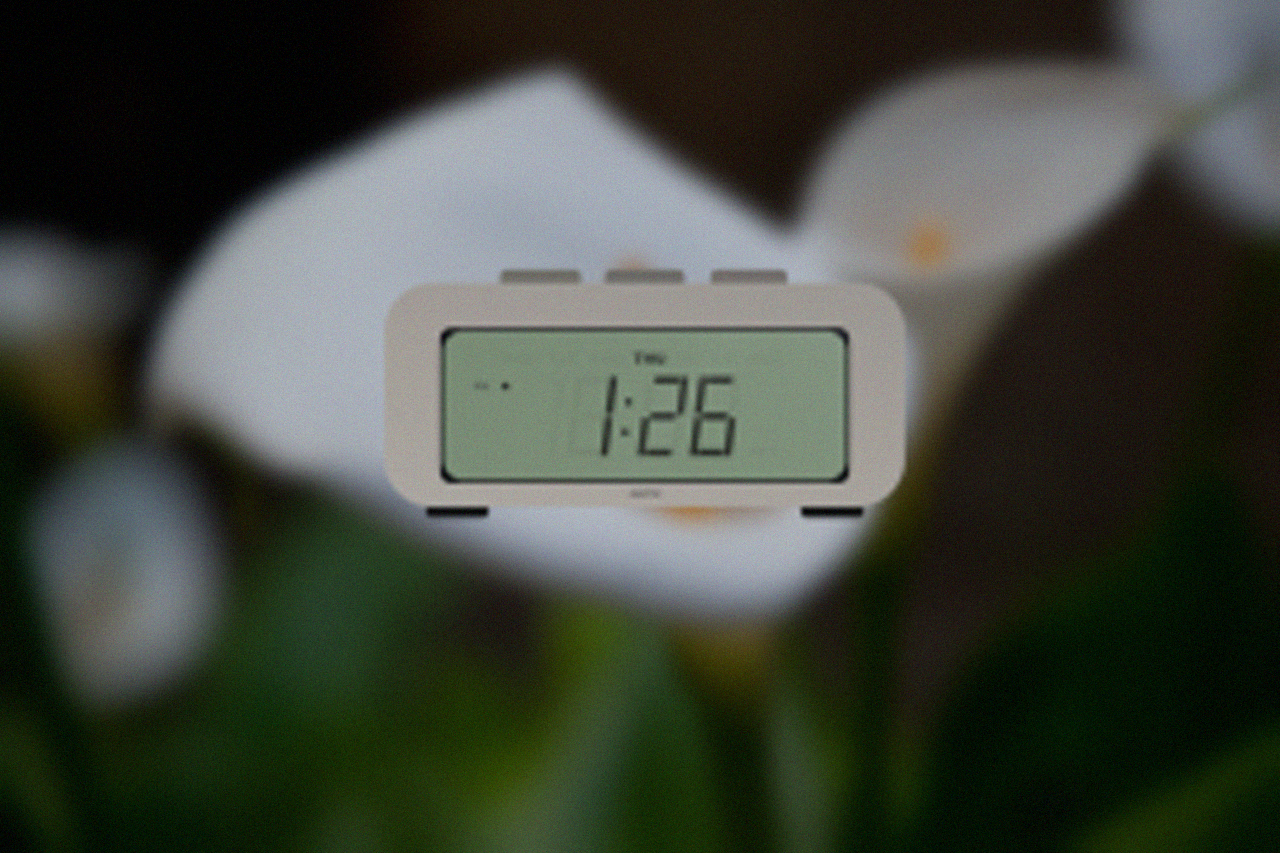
1:26
